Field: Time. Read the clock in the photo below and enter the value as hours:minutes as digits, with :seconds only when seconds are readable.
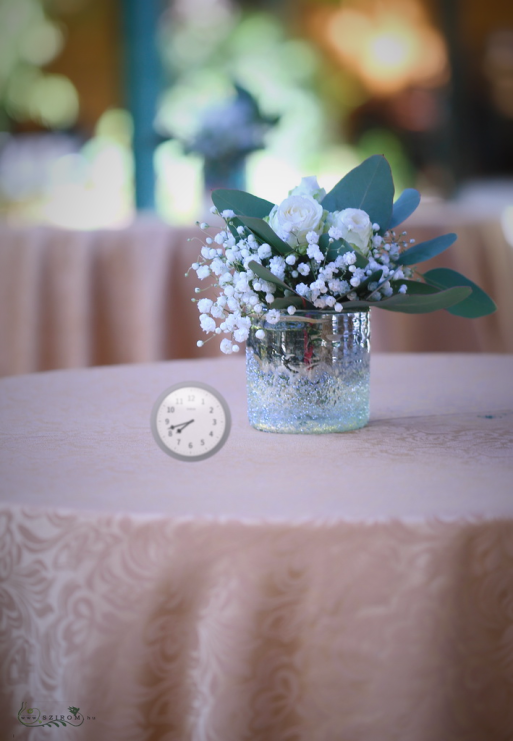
7:42
